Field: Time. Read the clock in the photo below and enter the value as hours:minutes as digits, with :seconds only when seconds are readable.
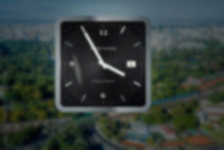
3:55
